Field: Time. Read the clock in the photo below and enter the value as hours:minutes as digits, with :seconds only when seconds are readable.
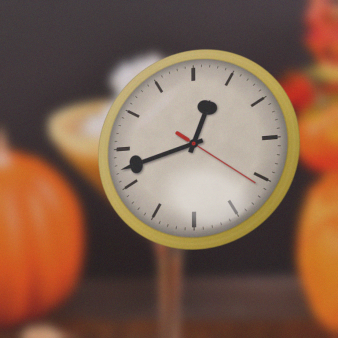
12:42:21
